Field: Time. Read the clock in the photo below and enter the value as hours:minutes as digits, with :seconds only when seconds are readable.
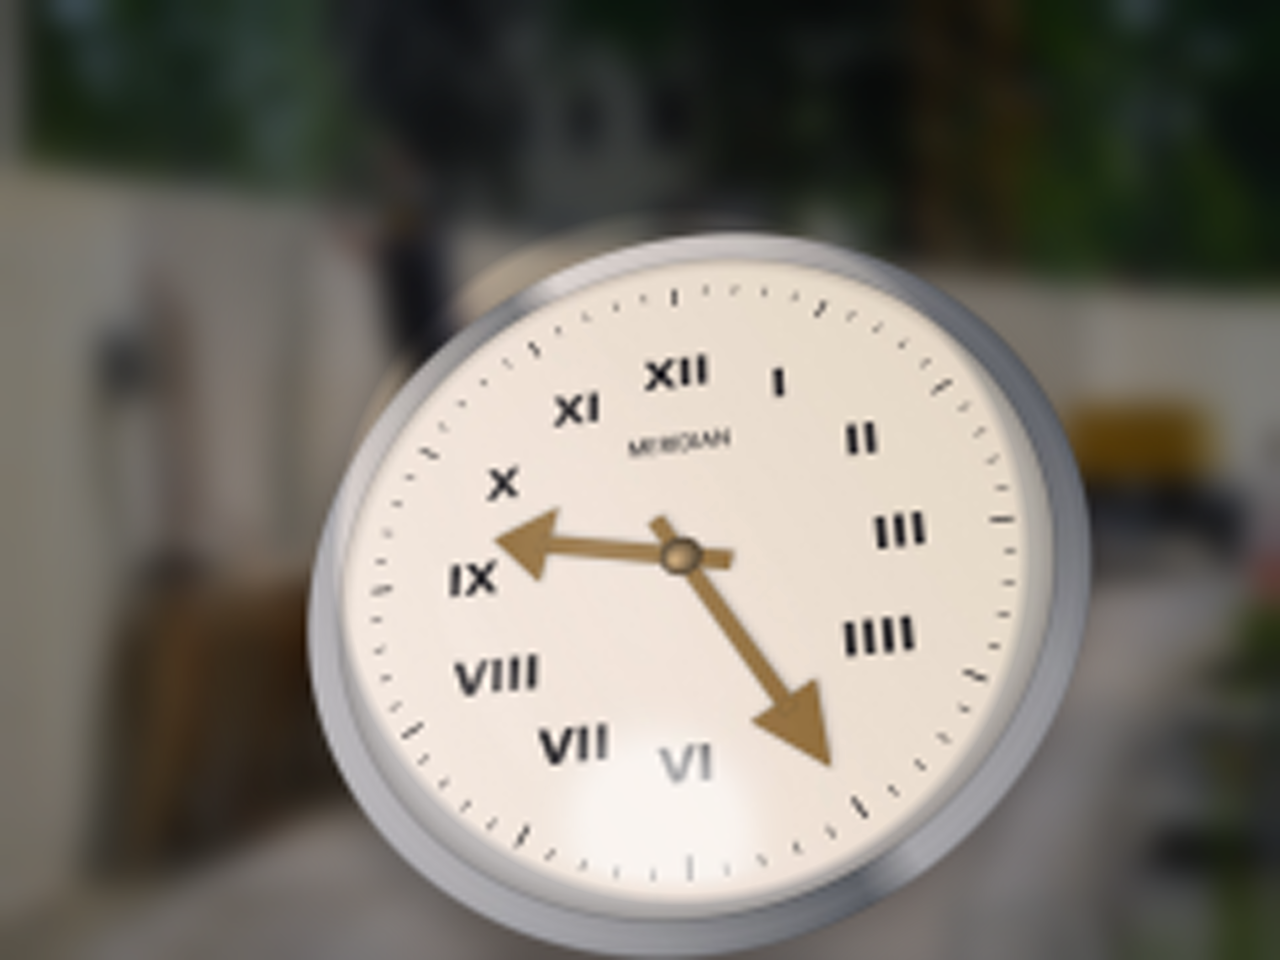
9:25
